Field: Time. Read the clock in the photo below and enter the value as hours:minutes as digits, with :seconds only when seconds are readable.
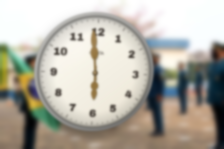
5:59
